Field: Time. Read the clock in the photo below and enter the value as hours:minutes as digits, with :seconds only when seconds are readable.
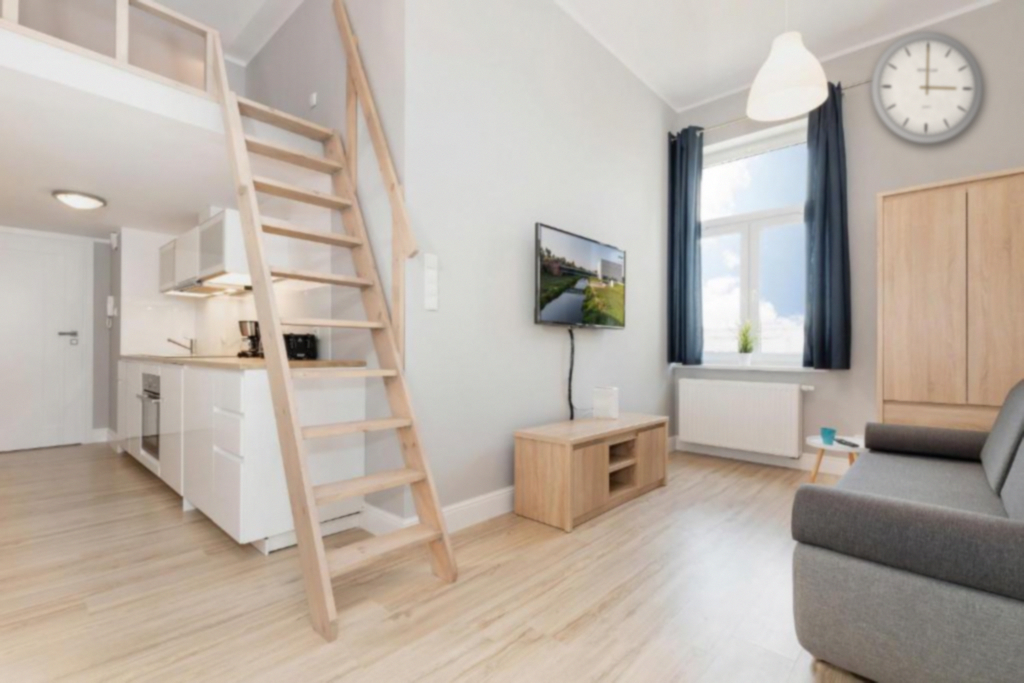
3:00
